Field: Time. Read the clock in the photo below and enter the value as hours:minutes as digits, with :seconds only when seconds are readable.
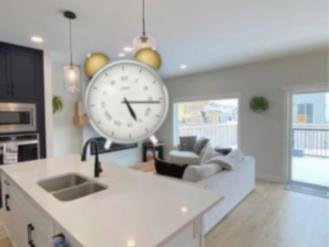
5:16
